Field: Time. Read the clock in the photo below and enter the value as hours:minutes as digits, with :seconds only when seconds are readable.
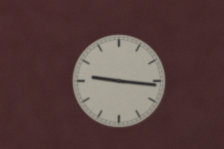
9:16
